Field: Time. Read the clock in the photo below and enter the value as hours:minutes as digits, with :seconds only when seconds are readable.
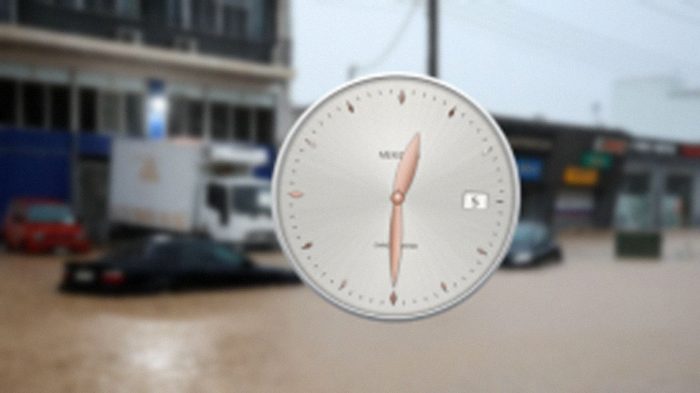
12:30
